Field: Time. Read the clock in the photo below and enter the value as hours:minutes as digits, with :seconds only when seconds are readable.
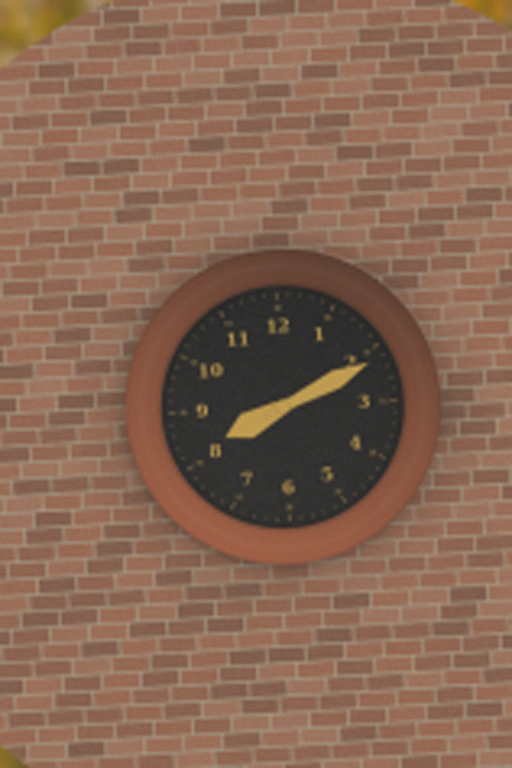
8:11
